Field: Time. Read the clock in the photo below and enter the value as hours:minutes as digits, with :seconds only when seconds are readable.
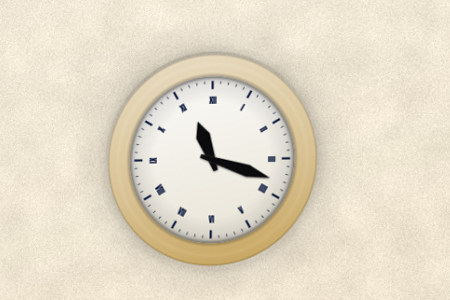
11:18
